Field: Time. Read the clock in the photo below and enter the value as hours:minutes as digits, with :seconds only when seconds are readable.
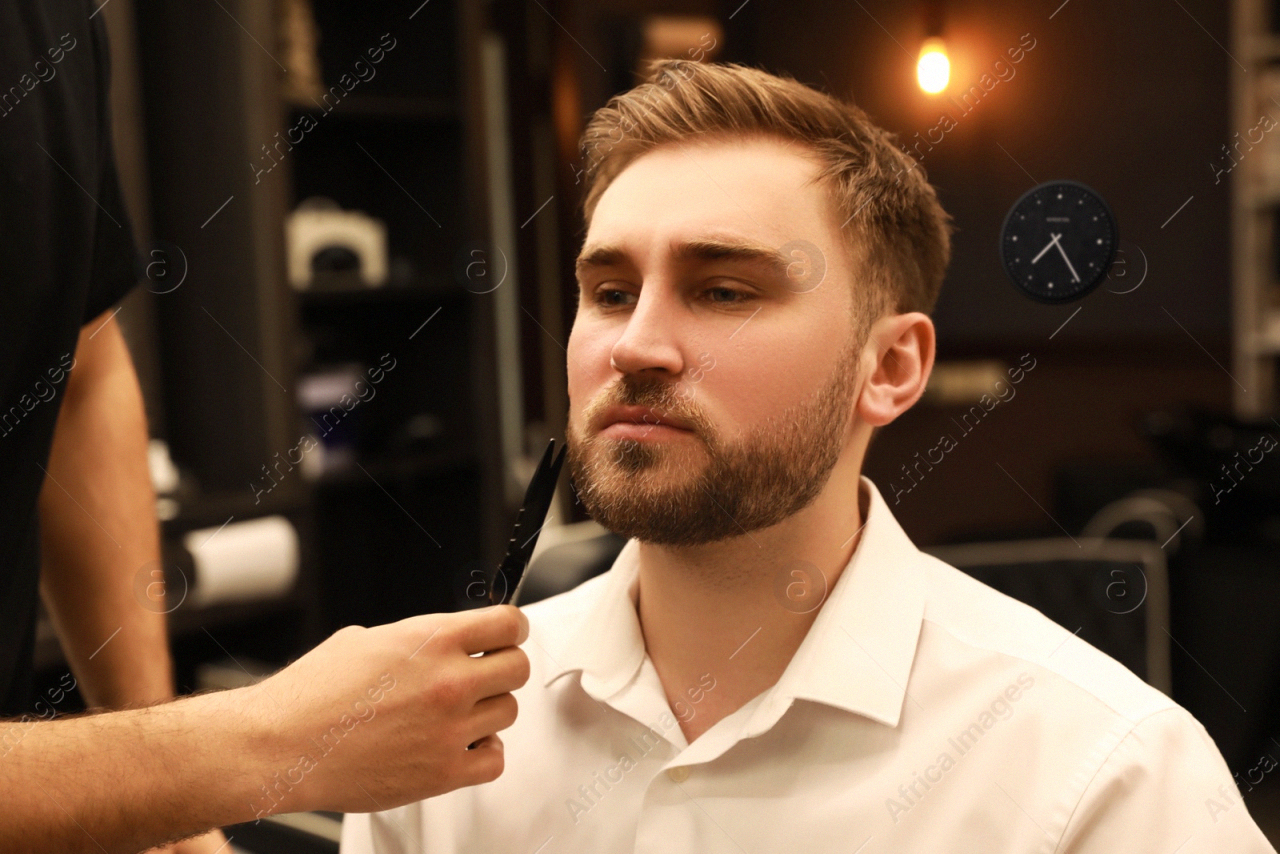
7:24
